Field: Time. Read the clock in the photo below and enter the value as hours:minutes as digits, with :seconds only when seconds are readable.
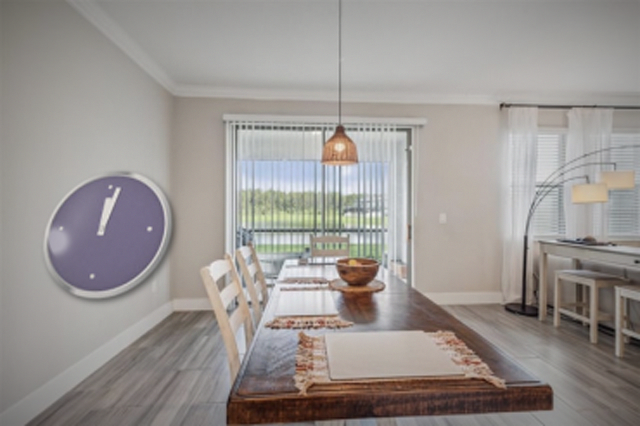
12:02
